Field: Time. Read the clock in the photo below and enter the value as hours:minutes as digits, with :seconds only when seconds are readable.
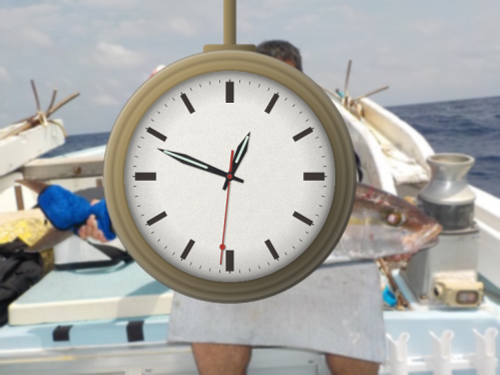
12:48:31
